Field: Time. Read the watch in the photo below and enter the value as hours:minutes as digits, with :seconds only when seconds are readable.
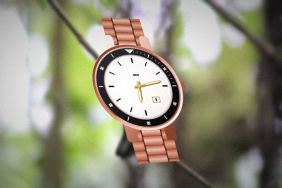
6:13
